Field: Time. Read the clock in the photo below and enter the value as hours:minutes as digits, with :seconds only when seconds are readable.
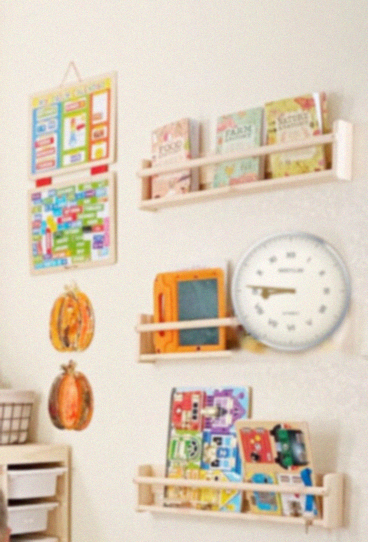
8:46
